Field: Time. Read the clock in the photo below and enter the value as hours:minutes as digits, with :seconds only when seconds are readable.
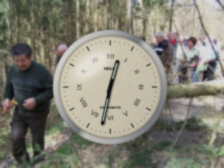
12:32
